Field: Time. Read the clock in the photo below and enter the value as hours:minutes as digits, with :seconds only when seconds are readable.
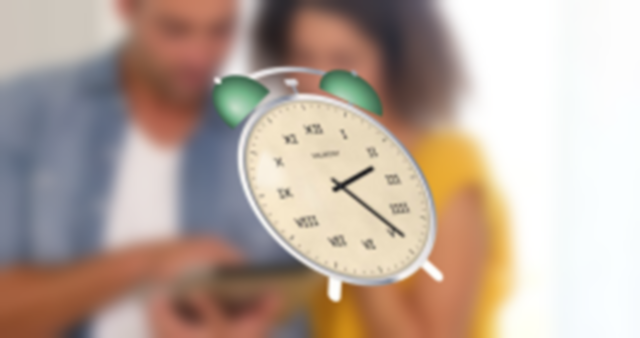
2:24
